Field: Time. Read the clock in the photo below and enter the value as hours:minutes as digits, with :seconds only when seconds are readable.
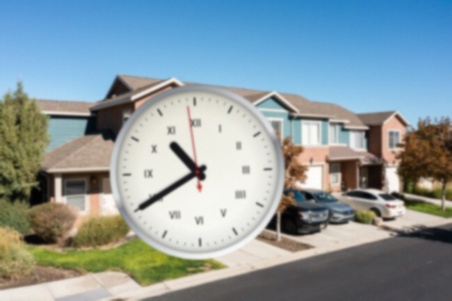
10:39:59
